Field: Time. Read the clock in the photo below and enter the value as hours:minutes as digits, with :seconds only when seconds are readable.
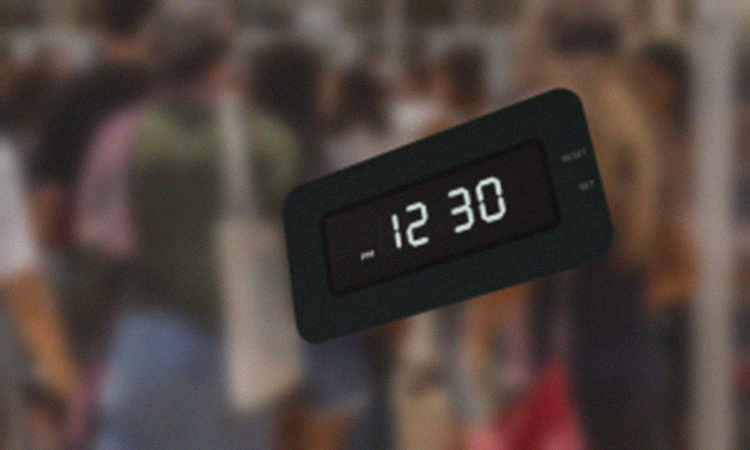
12:30
